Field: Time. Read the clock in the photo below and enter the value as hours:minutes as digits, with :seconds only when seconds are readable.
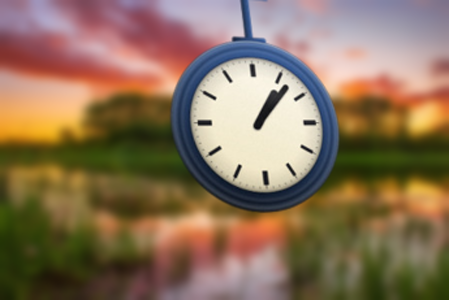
1:07
